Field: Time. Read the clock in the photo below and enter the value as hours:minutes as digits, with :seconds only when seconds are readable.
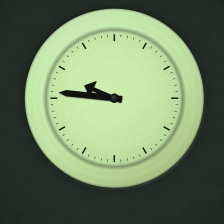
9:46
